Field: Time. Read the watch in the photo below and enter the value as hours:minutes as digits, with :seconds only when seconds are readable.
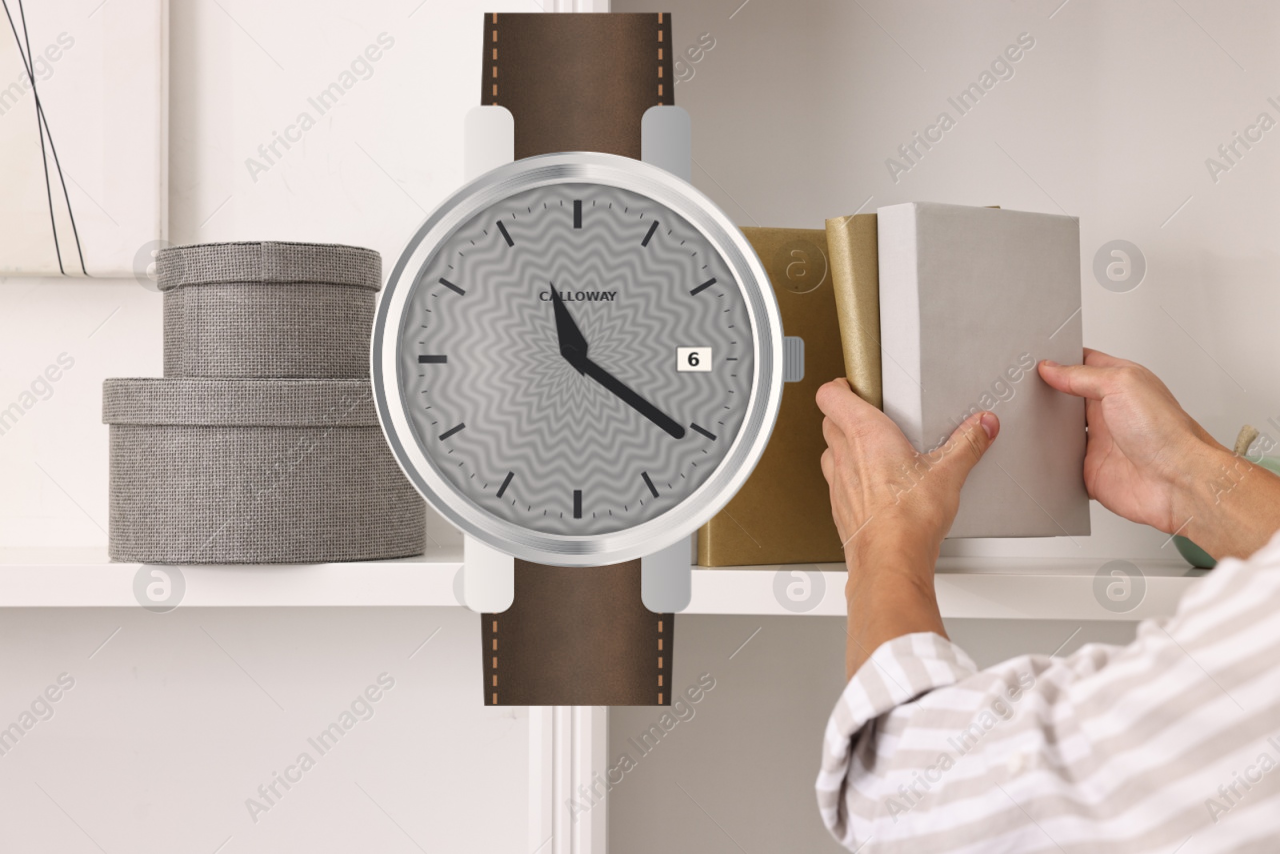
11:21
